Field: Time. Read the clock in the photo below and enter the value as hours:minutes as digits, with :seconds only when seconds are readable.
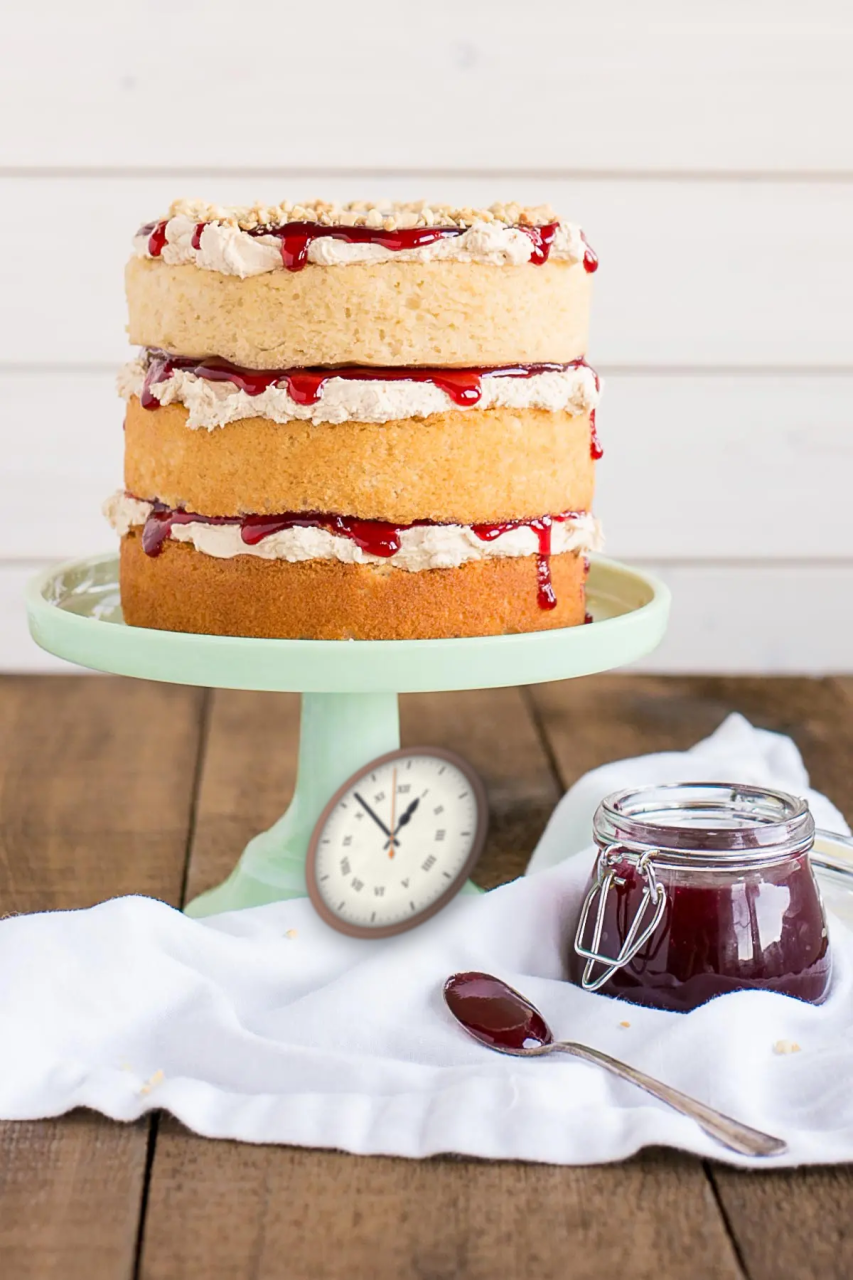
12:51:58
